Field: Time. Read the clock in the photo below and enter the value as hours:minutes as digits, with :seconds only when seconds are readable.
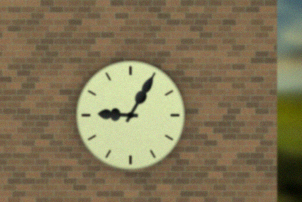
9:05
